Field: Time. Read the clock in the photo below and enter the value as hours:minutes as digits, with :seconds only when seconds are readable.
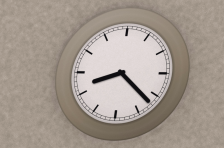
8:22
